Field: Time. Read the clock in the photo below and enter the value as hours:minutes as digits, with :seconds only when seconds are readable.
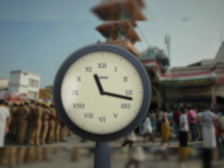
11:17
